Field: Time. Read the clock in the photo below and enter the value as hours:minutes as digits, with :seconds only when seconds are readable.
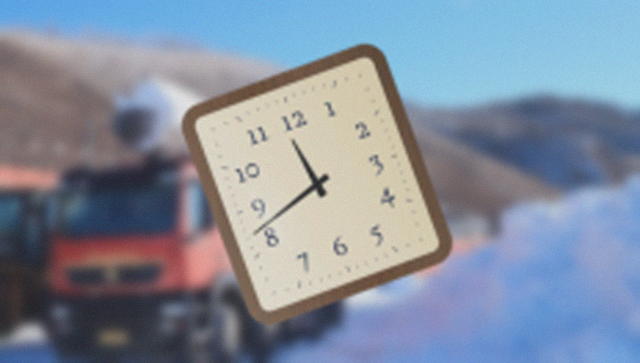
11:42
